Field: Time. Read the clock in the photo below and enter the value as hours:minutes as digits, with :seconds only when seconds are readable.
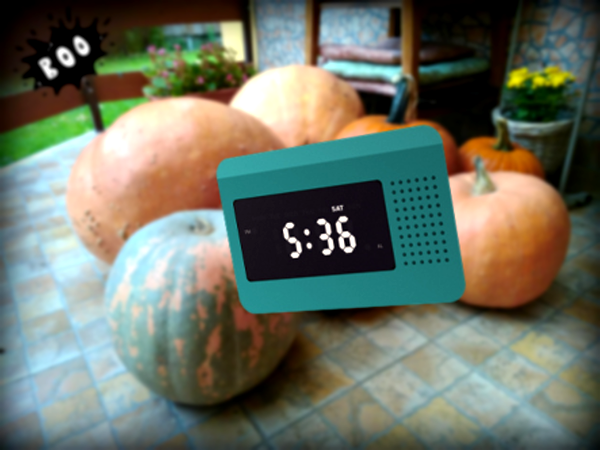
5:36
